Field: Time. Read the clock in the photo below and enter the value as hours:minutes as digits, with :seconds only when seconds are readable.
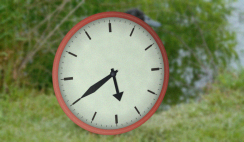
5:40
